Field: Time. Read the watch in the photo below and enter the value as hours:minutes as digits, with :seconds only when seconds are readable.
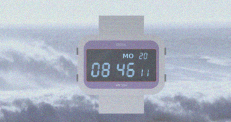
8:46:11
